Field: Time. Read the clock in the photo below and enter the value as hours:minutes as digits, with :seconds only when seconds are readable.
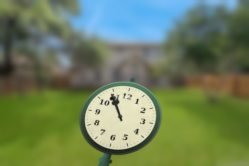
10:54
